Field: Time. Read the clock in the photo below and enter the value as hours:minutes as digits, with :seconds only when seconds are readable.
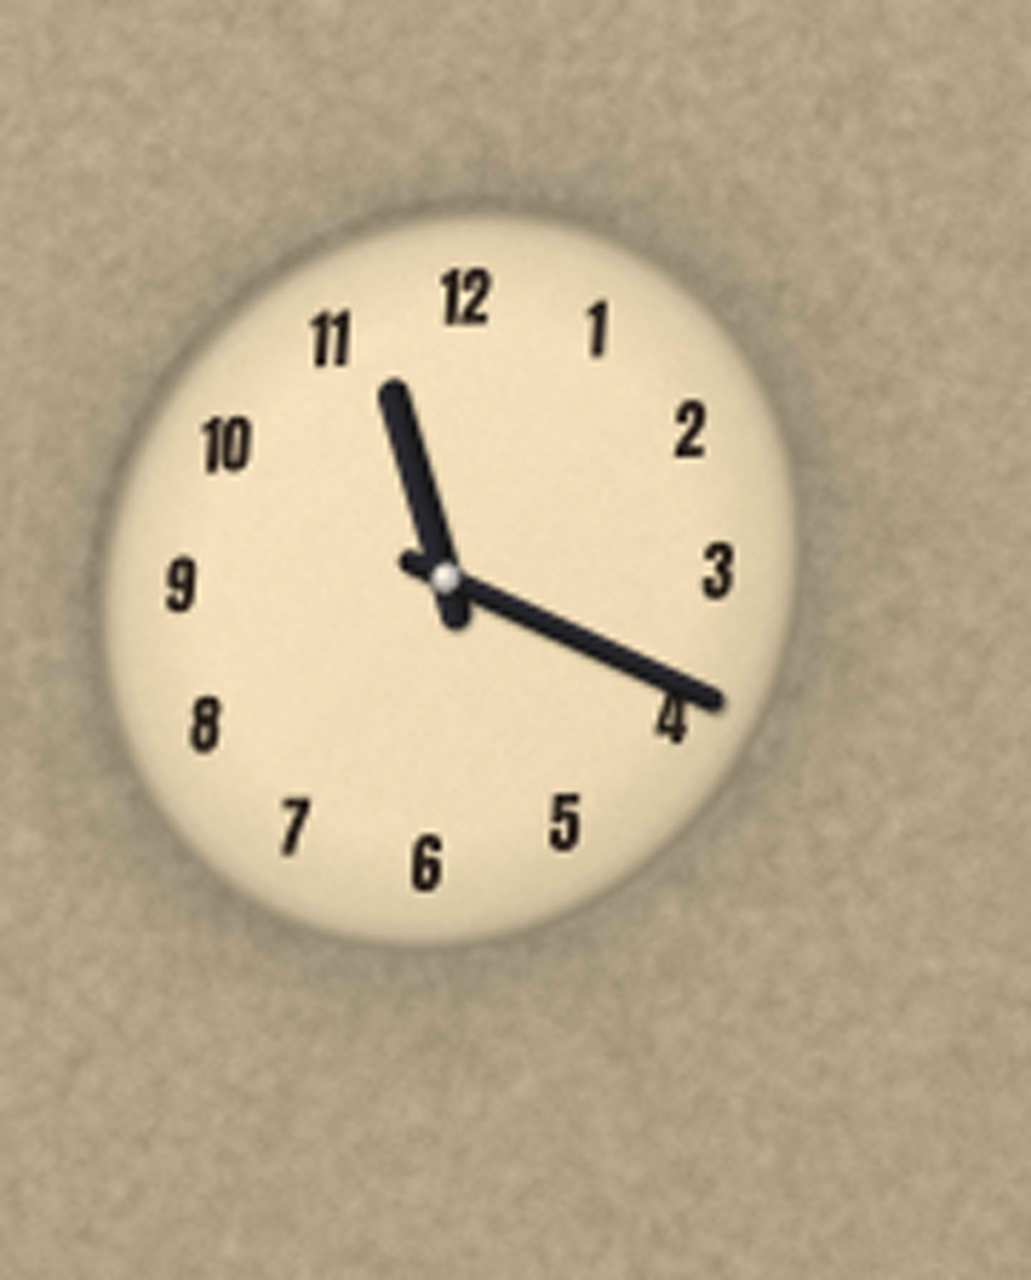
11:19
